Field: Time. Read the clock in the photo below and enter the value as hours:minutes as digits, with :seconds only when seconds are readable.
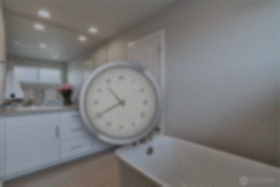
10:40
